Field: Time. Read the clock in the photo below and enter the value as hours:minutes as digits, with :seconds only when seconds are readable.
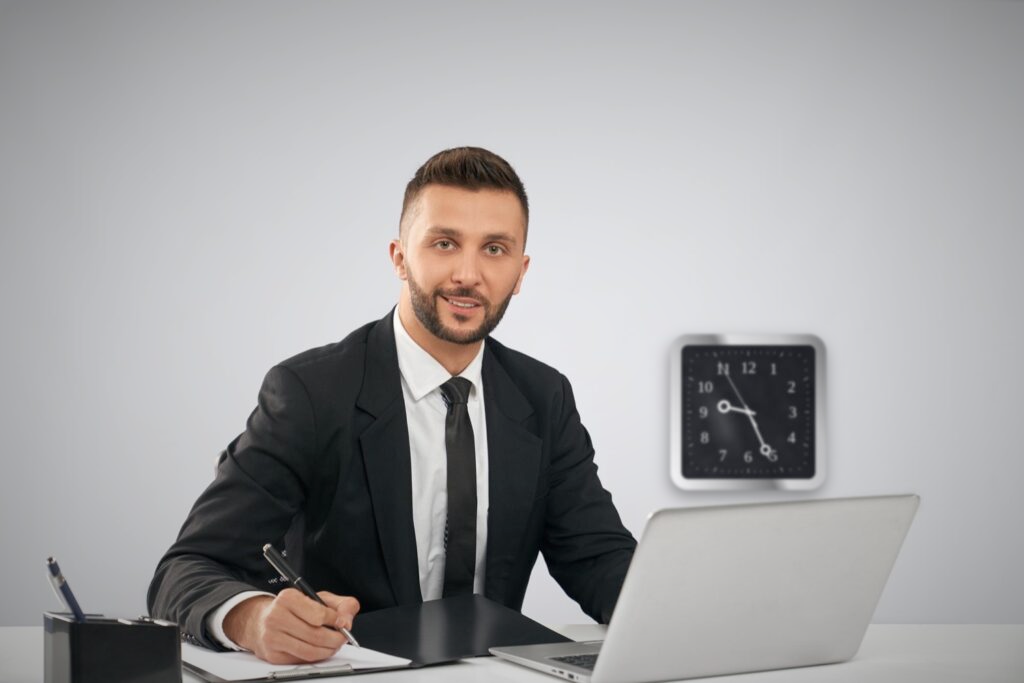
9:25:55
